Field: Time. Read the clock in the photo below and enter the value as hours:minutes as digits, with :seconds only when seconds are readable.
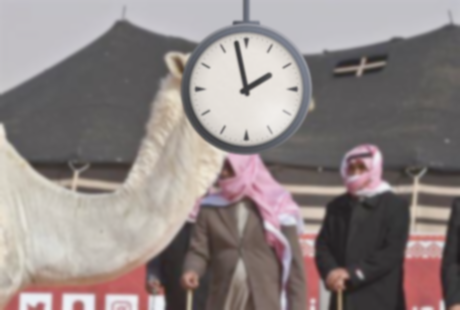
1:58
